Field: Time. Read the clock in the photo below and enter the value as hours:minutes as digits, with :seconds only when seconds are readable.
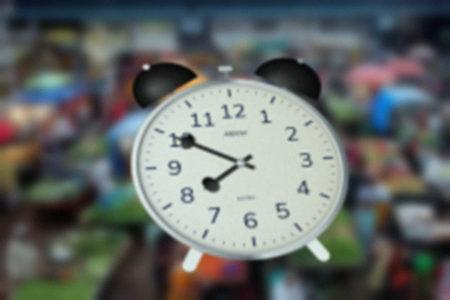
7:50
